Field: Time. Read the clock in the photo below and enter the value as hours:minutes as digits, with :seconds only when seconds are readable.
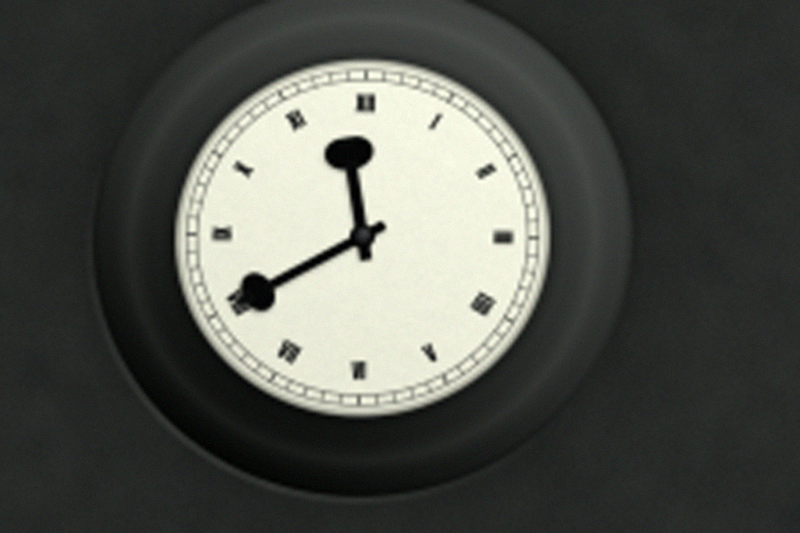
11:40
